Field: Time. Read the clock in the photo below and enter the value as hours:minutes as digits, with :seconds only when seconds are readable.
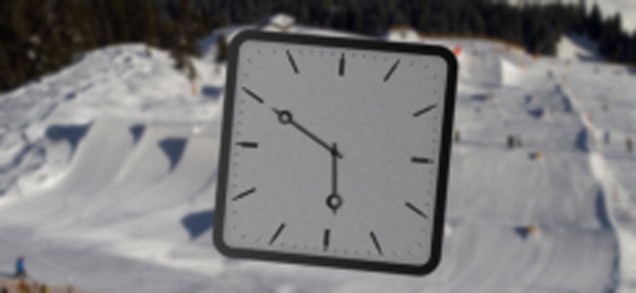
5:50
